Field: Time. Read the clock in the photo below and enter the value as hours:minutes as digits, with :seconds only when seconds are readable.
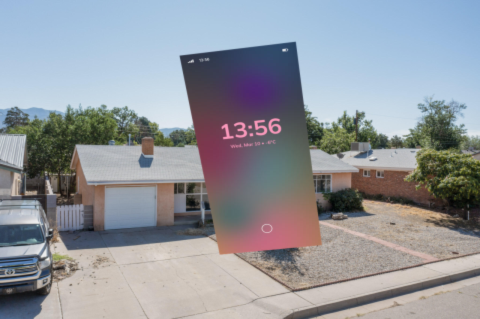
13:56
